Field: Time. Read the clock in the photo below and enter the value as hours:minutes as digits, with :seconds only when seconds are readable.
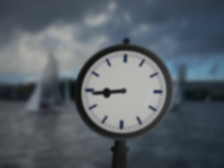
8:44
